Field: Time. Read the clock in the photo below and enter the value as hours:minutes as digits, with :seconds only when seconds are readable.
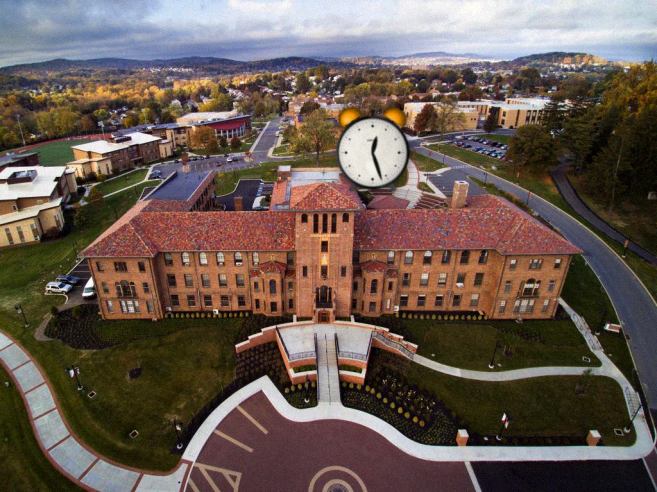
12:27
